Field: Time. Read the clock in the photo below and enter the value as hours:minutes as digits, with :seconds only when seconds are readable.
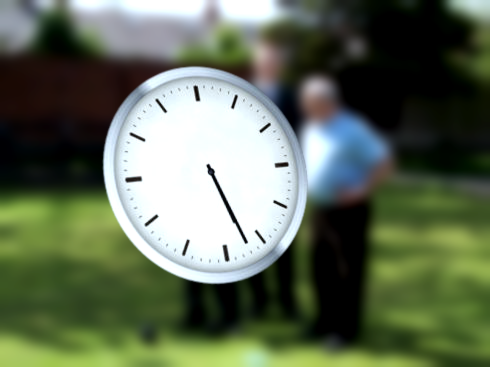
5:27
